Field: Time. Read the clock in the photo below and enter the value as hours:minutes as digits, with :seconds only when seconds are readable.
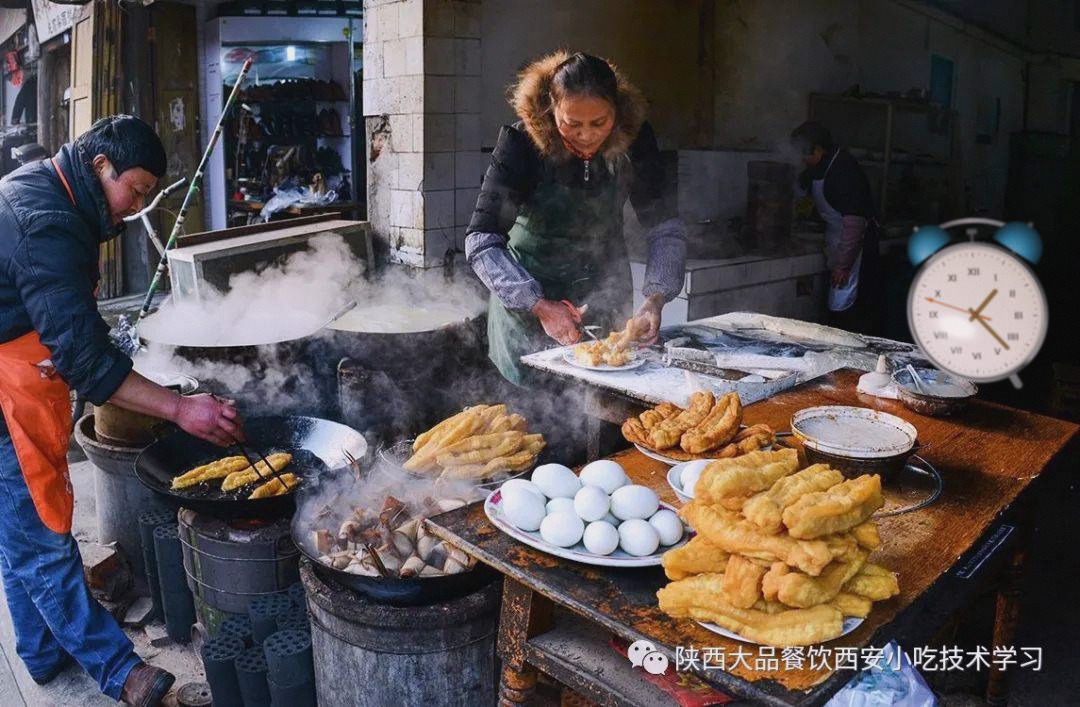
1:22:48
